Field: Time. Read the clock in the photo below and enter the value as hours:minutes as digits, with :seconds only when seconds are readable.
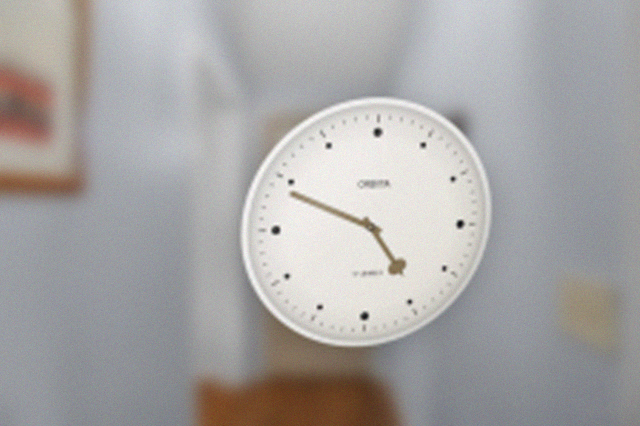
4:49
